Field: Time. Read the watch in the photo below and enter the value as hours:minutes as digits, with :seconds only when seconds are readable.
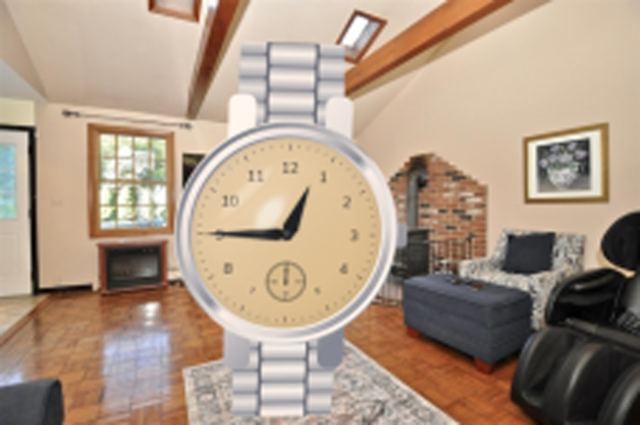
12:45
